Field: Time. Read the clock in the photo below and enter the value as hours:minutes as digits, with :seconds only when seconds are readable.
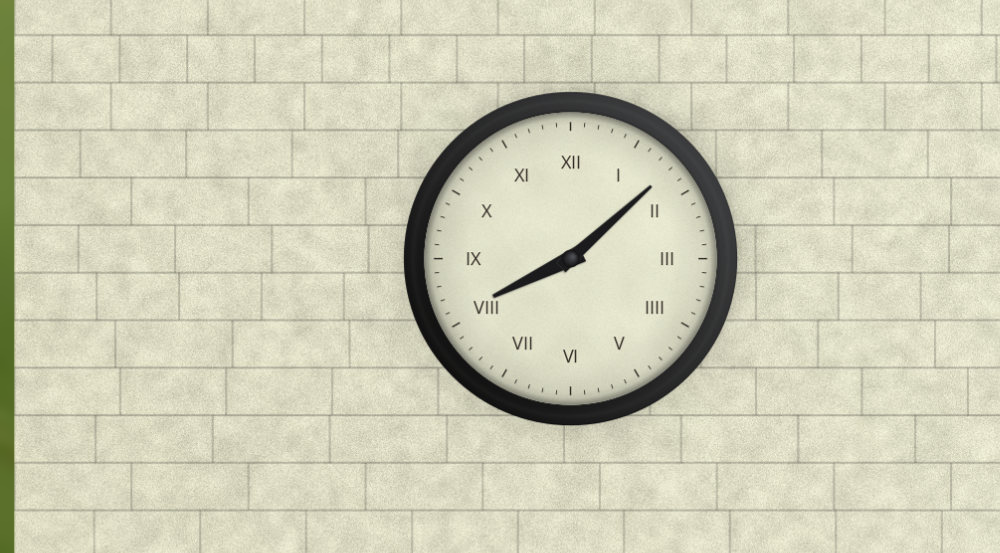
8:08
